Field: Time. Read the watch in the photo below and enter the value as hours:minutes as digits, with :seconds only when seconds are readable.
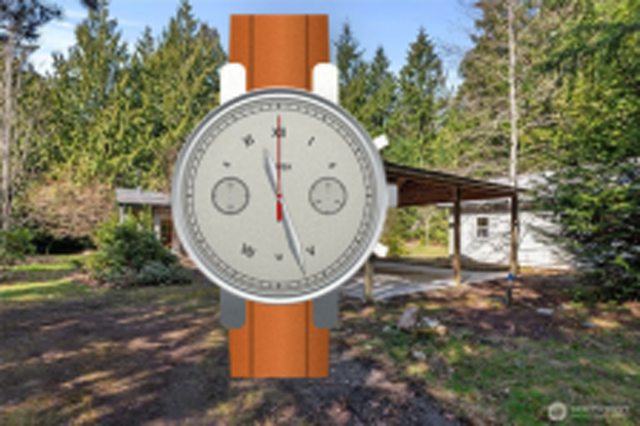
11:27
